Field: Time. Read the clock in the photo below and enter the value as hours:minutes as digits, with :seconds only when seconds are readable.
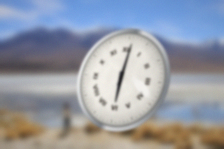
6:01
